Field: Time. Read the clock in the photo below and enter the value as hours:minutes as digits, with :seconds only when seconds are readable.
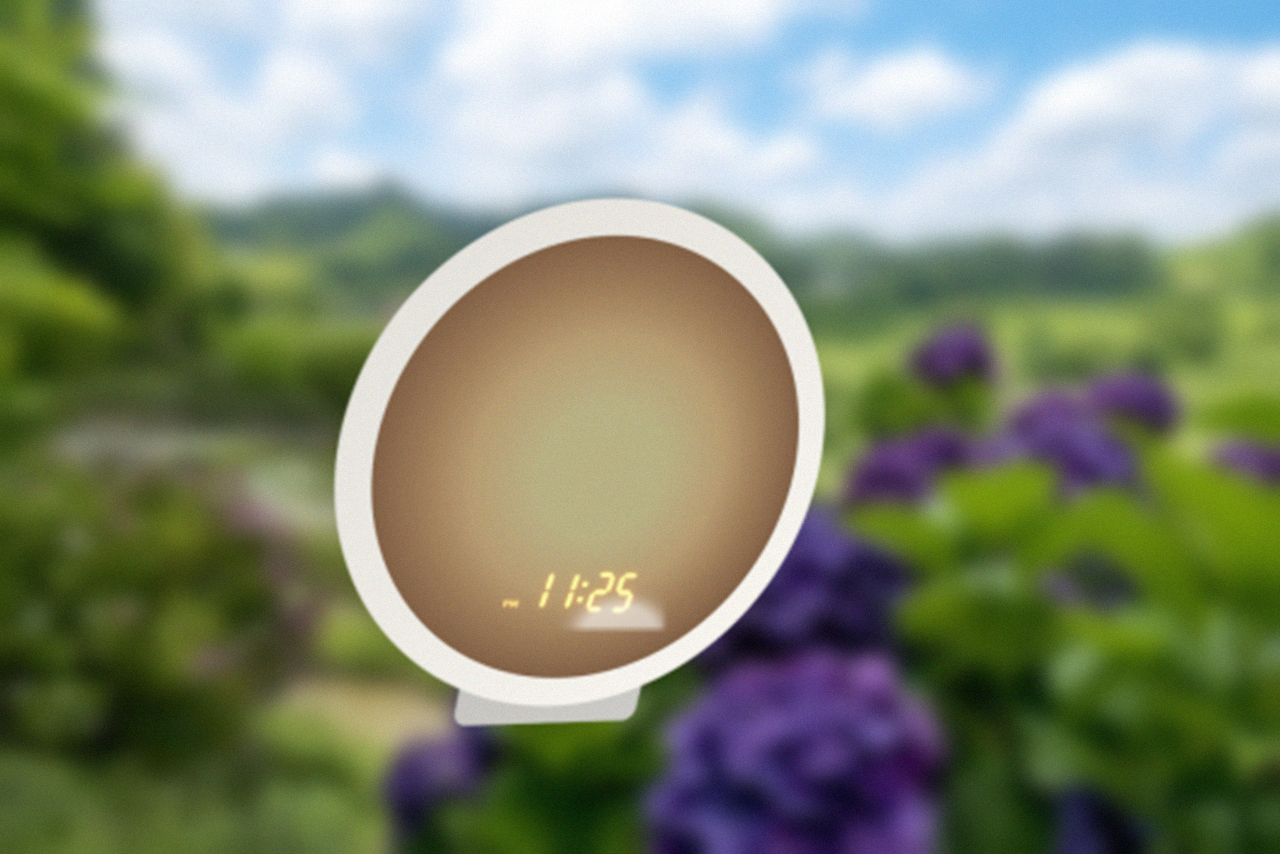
11:25
